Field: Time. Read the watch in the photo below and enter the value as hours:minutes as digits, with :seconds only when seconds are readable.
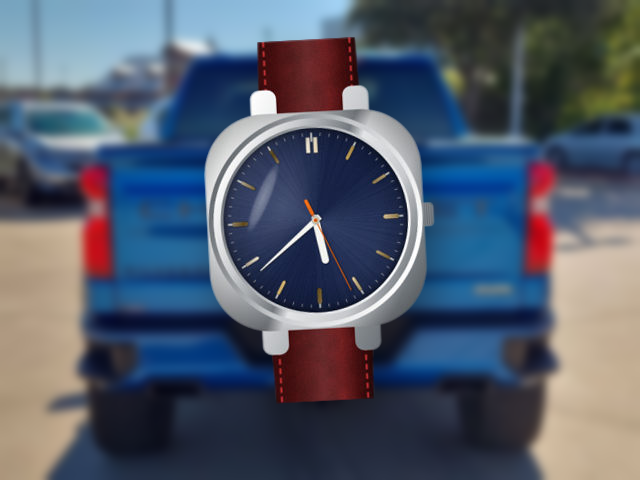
5:38:26
